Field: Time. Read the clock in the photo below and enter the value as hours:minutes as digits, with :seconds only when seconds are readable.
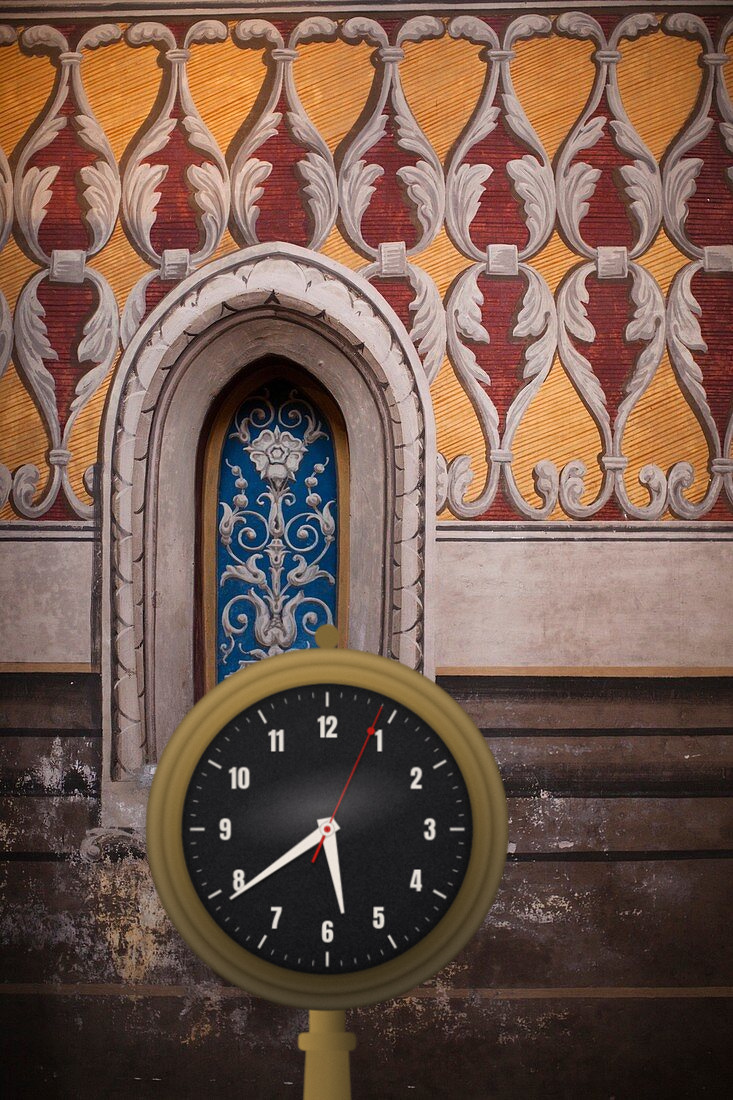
5:39:04
